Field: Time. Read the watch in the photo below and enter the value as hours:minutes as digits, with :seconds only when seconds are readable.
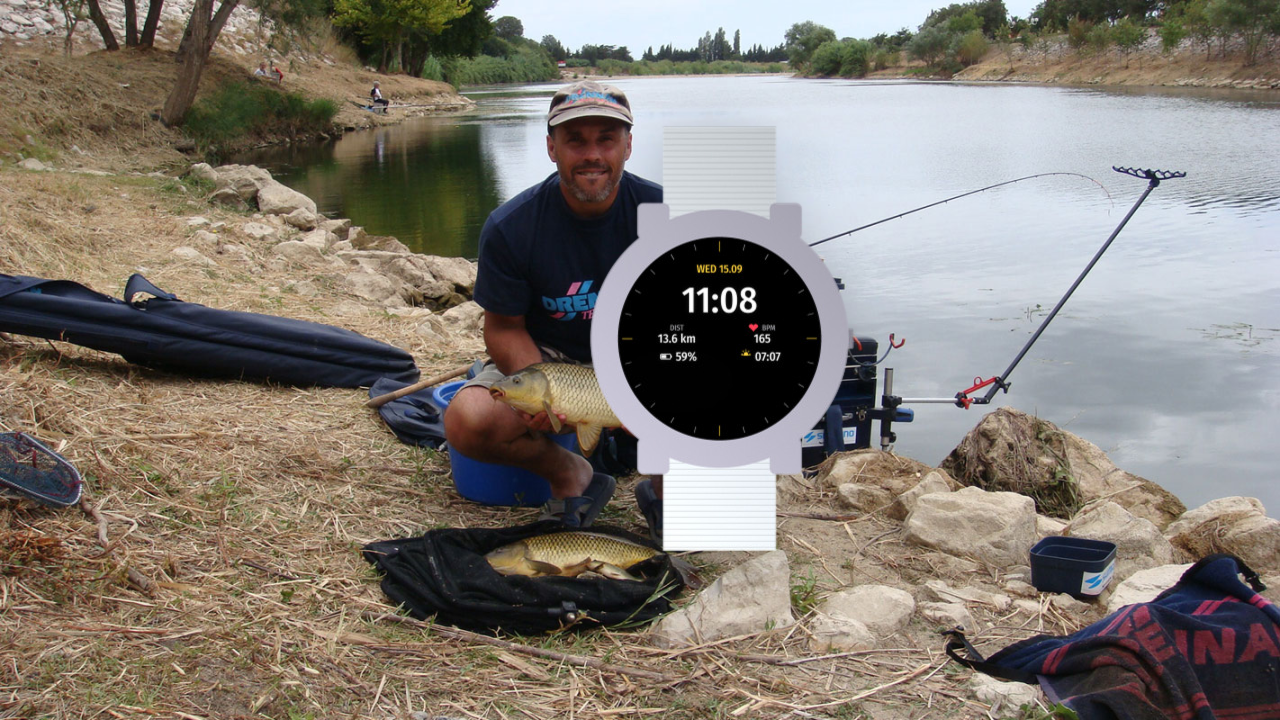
11:08
